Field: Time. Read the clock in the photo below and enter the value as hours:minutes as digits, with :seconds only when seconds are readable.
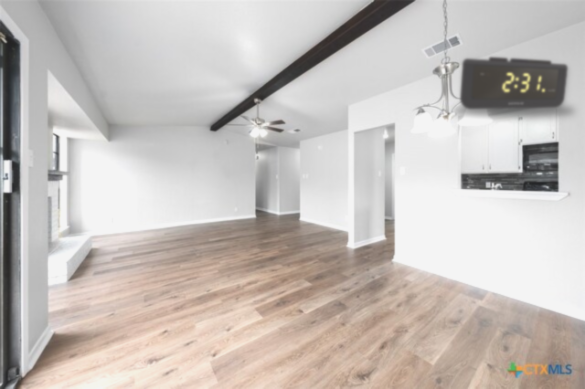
2:31
